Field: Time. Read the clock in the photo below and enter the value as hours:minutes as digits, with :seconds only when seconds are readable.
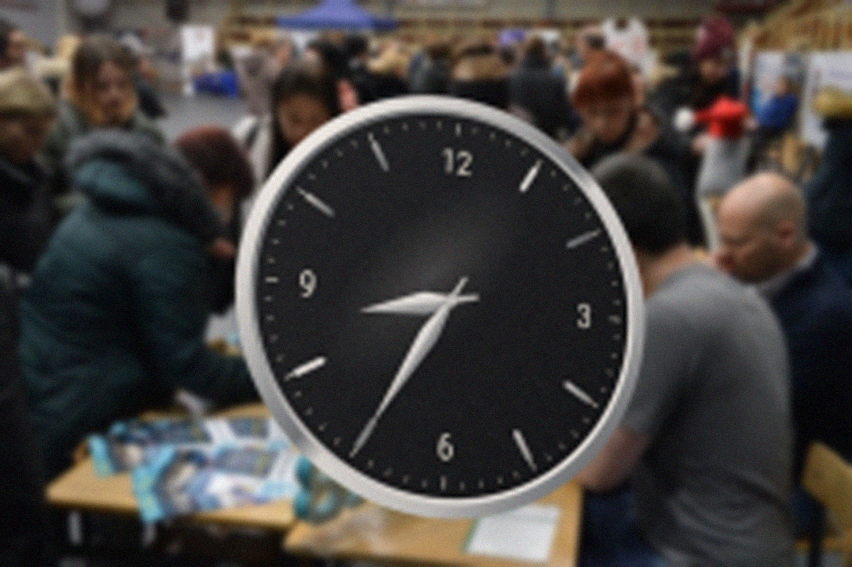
8:35
